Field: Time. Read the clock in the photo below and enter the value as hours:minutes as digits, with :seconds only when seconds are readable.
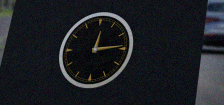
12:14
